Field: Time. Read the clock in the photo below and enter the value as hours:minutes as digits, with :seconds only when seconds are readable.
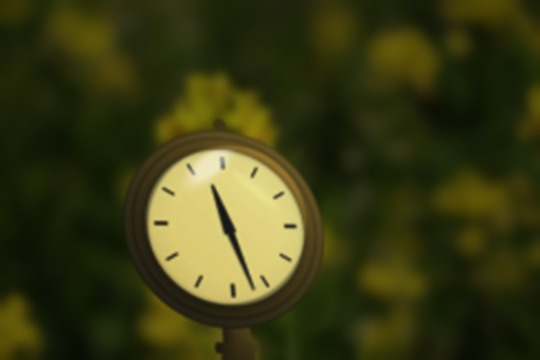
11:27
